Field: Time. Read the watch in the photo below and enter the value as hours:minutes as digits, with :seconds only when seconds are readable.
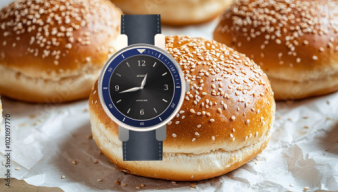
12:43
